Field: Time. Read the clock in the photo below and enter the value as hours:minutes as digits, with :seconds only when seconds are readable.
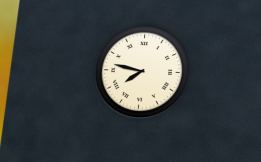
7:47
